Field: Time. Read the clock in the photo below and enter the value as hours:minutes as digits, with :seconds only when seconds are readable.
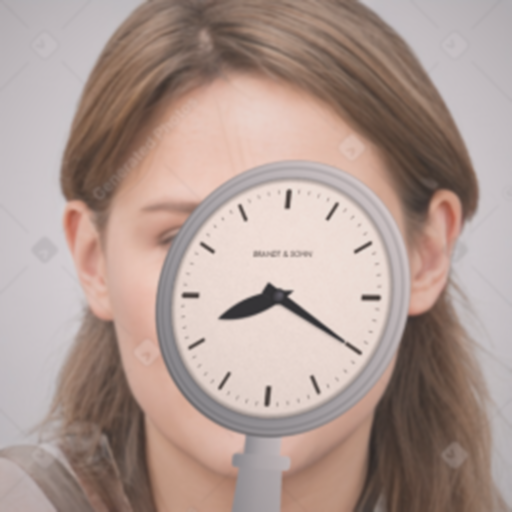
8:20
